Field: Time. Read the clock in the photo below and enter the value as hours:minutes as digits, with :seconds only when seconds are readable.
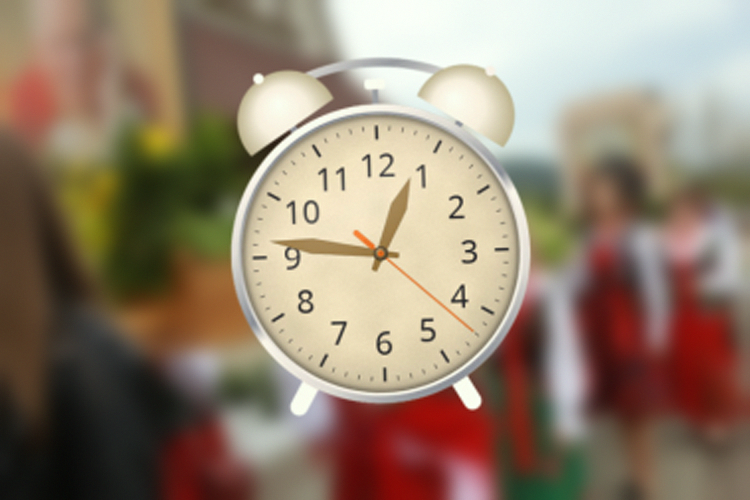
12:46:22
